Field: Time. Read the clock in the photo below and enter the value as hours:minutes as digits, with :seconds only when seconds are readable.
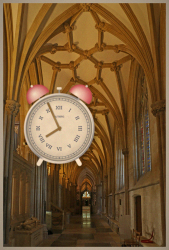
7:56
